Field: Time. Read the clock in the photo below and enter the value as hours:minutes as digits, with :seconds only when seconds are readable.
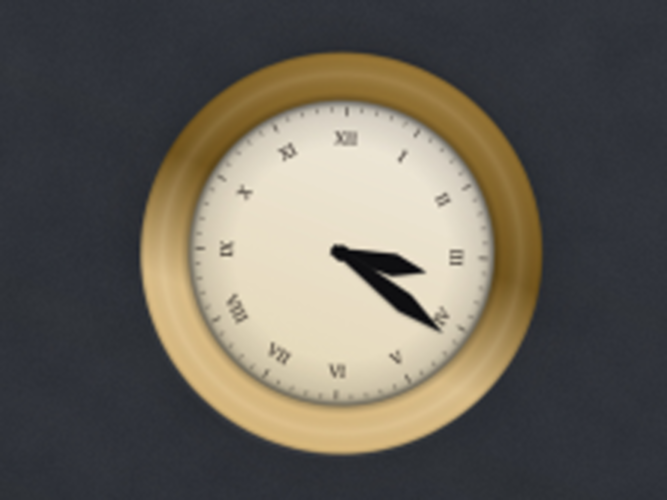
3:21
